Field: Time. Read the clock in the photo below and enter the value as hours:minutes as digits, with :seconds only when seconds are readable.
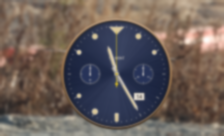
11:25
